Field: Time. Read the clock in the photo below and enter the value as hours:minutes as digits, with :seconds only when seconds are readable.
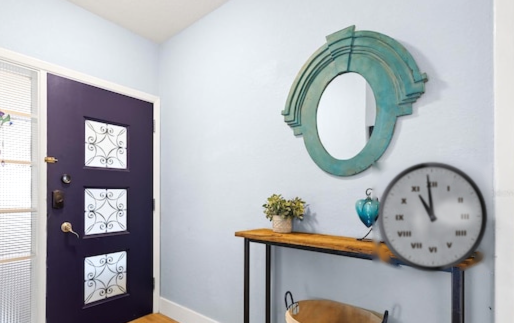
10:59
